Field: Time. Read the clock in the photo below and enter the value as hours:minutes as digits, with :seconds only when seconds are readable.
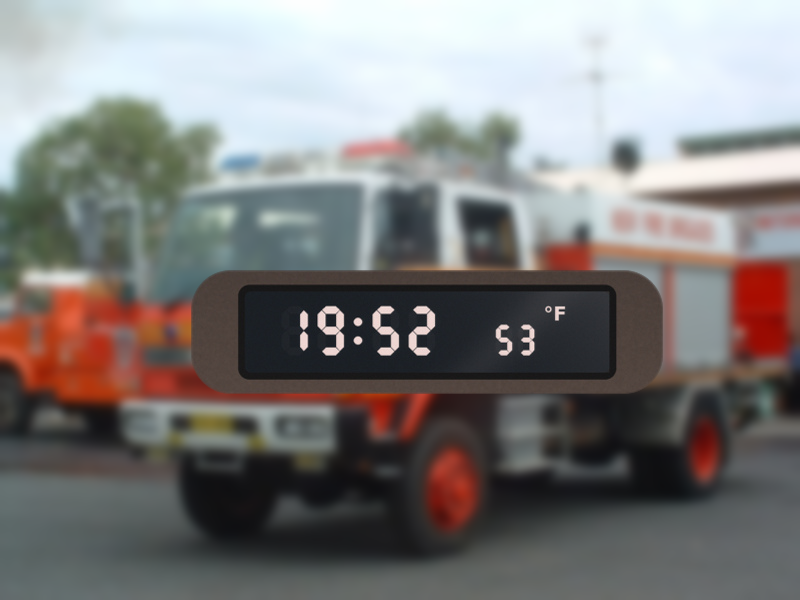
19:52
